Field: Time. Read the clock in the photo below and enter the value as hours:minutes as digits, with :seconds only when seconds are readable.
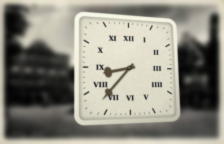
8:37
